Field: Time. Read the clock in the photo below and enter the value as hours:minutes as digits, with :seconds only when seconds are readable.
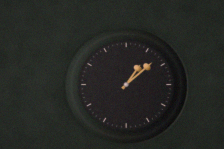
1:08
